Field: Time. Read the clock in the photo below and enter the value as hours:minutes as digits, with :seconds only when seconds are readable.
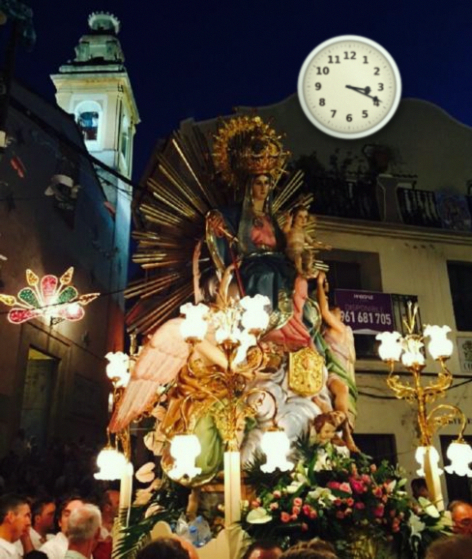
3:19
